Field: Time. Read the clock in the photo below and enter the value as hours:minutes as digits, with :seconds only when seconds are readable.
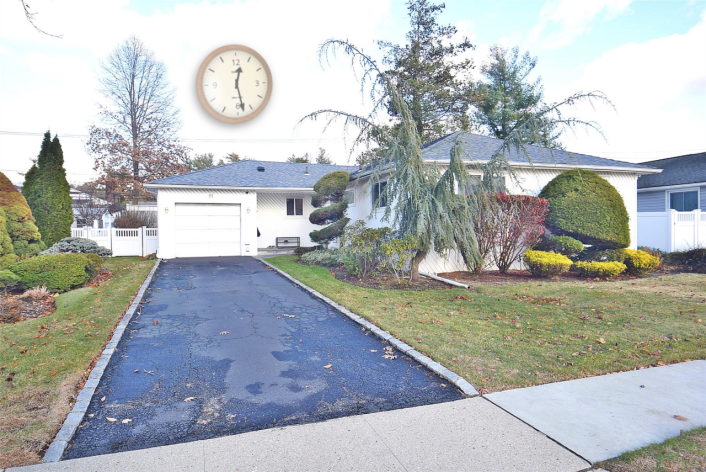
12:28
